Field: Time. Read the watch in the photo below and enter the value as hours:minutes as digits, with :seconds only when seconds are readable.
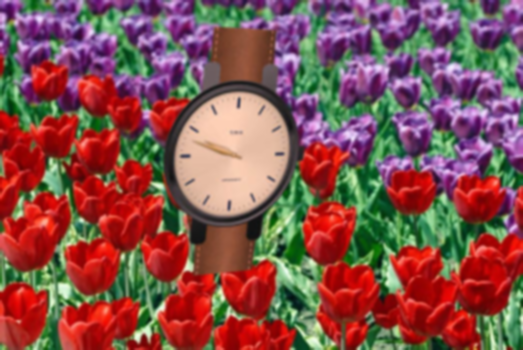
9:48
